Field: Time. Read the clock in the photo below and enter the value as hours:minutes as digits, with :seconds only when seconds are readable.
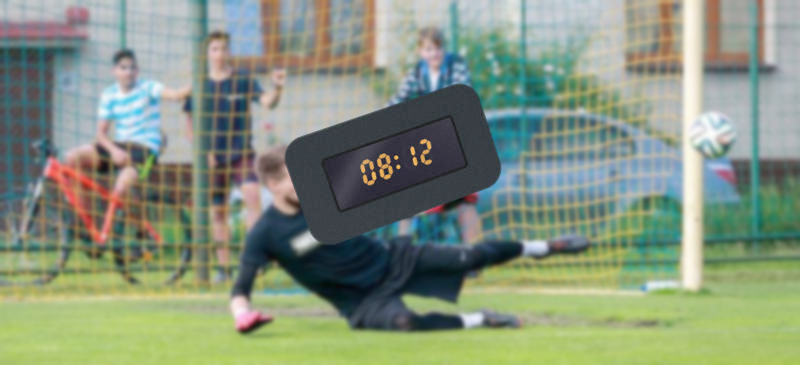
8:12
